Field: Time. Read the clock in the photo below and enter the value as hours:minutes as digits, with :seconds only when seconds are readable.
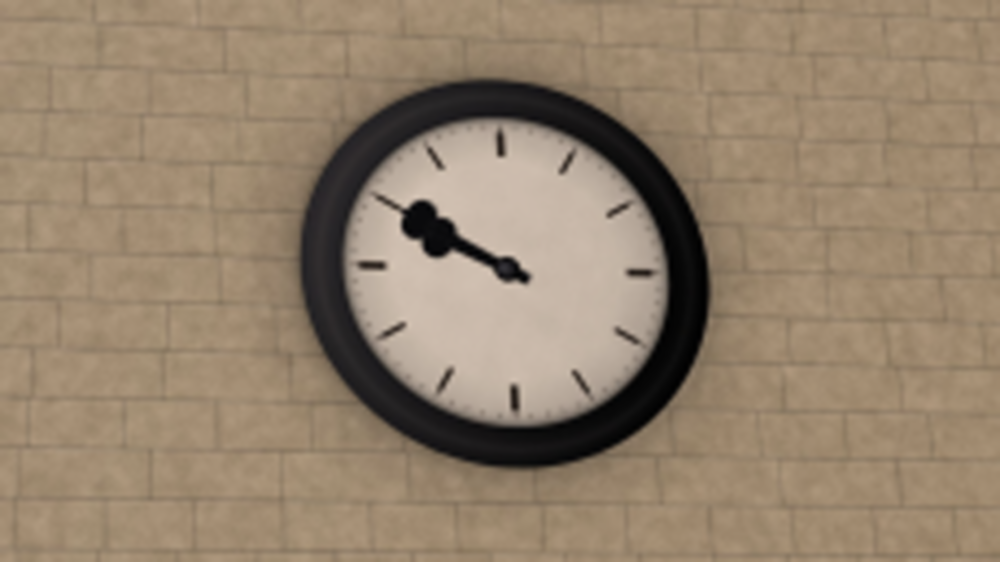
9:50
